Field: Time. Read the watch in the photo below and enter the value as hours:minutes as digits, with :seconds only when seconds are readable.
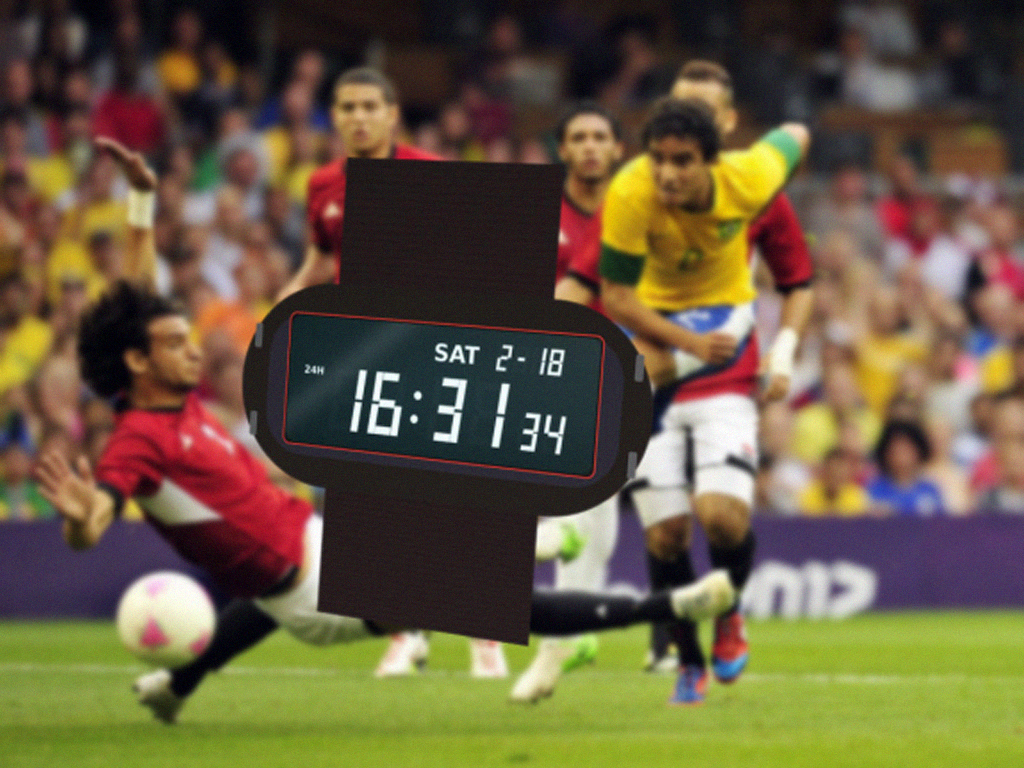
16:31:34
